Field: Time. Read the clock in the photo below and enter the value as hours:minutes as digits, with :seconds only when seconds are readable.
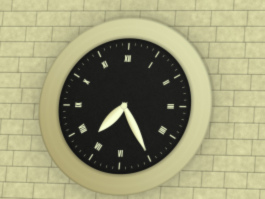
7:25
